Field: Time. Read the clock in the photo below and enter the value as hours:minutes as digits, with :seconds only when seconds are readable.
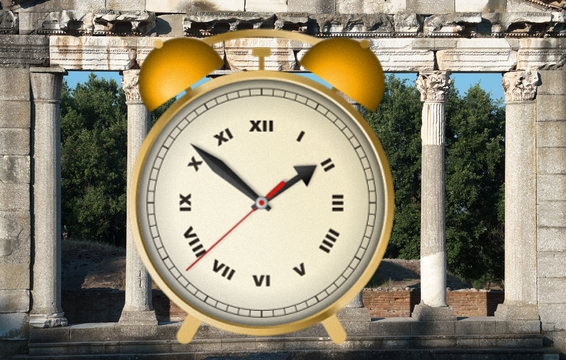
1:51:38
